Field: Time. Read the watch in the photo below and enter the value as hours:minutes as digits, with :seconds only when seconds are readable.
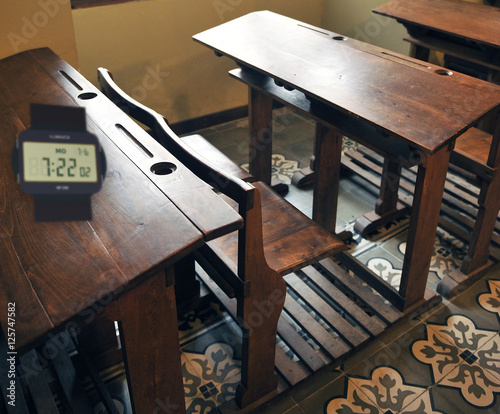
7:22
